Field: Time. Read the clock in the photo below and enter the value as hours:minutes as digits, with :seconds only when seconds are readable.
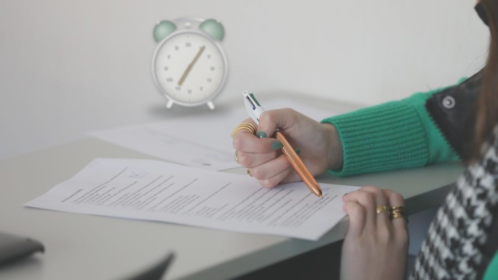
7:06
